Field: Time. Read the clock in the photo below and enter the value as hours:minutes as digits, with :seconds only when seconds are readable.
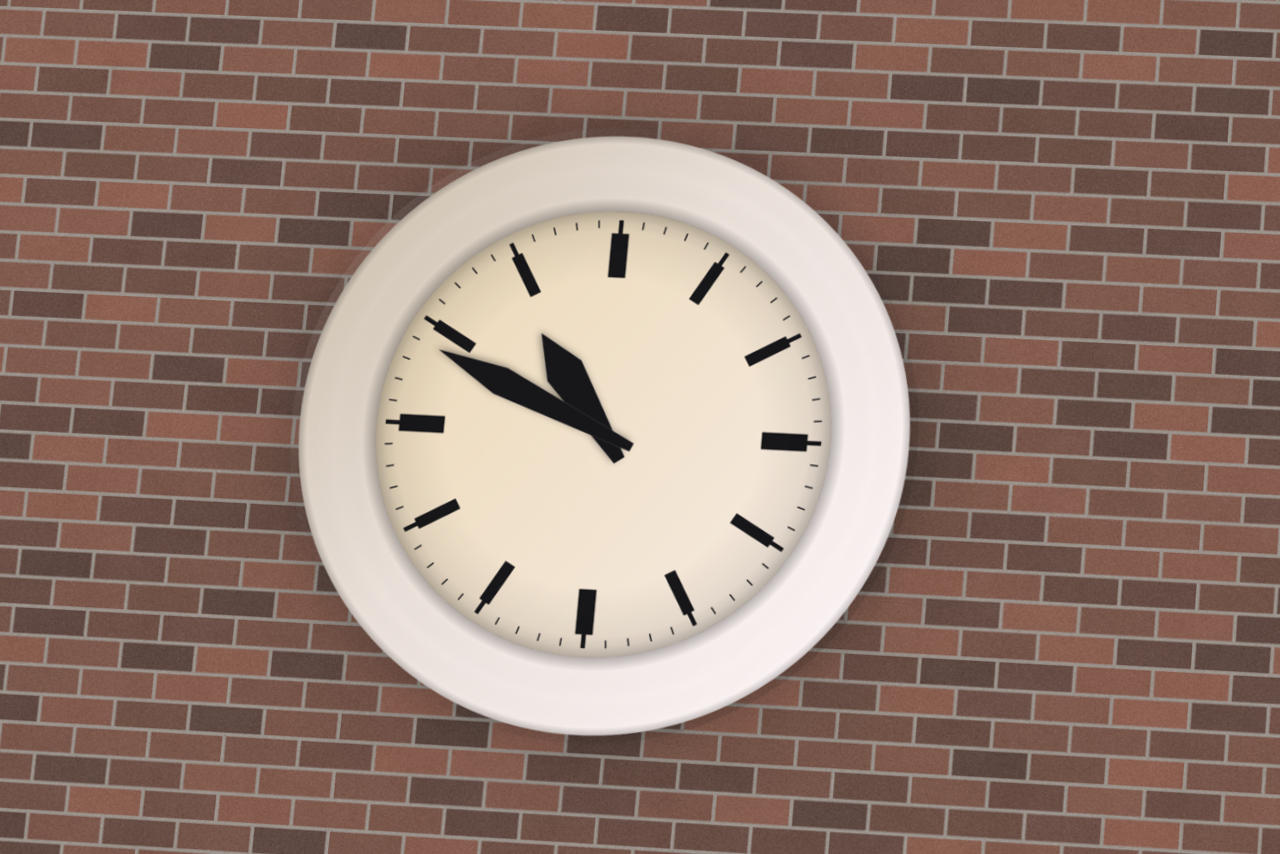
10:49
